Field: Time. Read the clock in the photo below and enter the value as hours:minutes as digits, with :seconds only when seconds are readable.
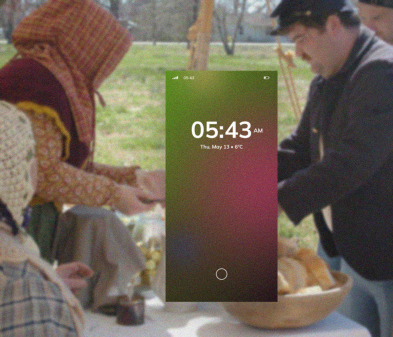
5:43
